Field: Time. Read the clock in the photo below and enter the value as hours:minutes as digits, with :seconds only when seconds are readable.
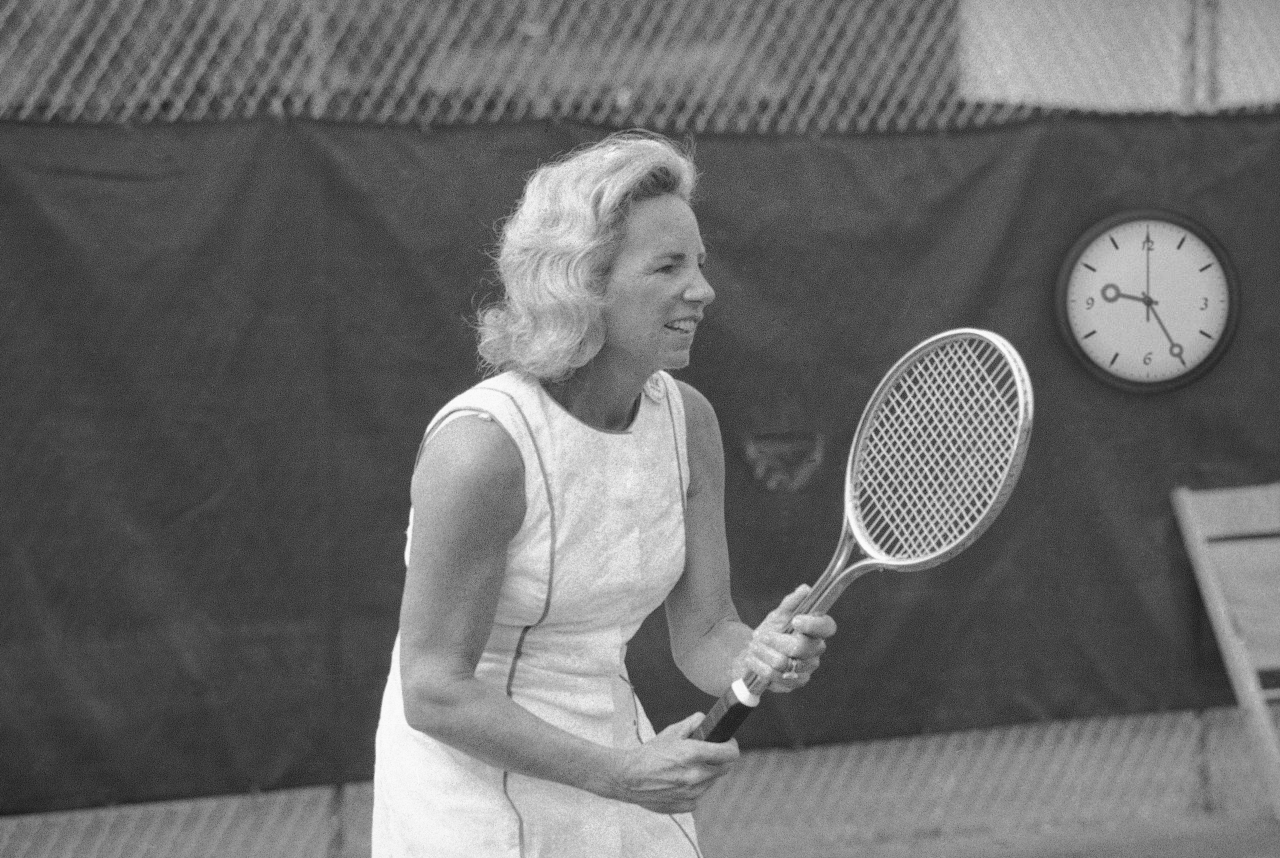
9:25:00
